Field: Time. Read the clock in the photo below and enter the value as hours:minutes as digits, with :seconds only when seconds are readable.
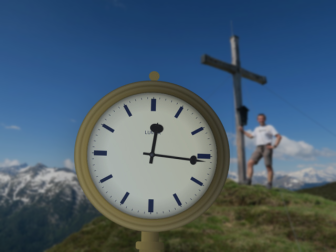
12:16
